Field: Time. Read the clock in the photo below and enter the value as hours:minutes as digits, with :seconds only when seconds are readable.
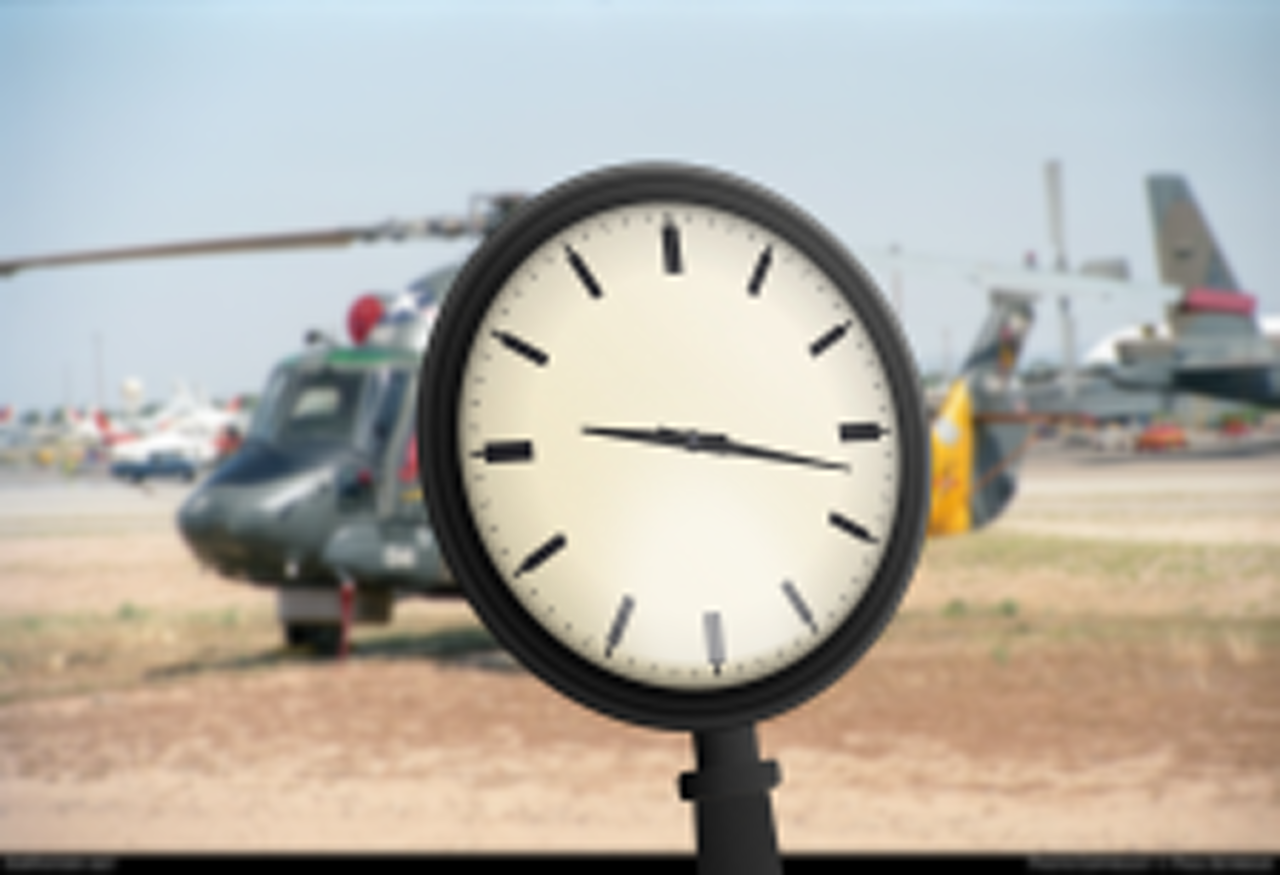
9:17
